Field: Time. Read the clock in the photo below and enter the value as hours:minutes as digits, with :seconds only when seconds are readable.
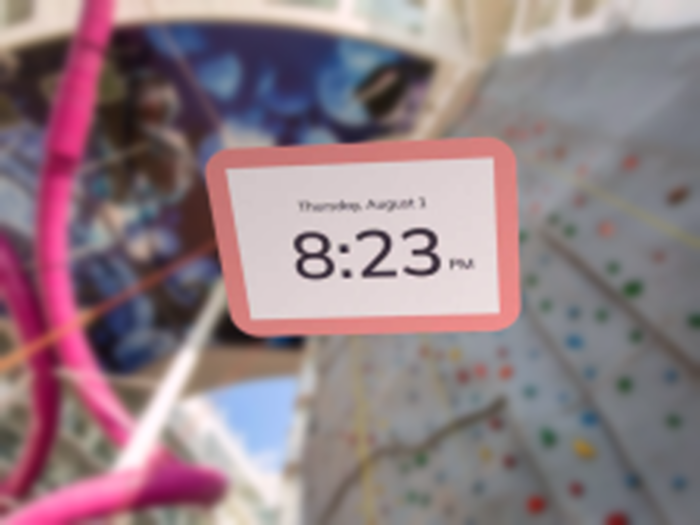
8:23
